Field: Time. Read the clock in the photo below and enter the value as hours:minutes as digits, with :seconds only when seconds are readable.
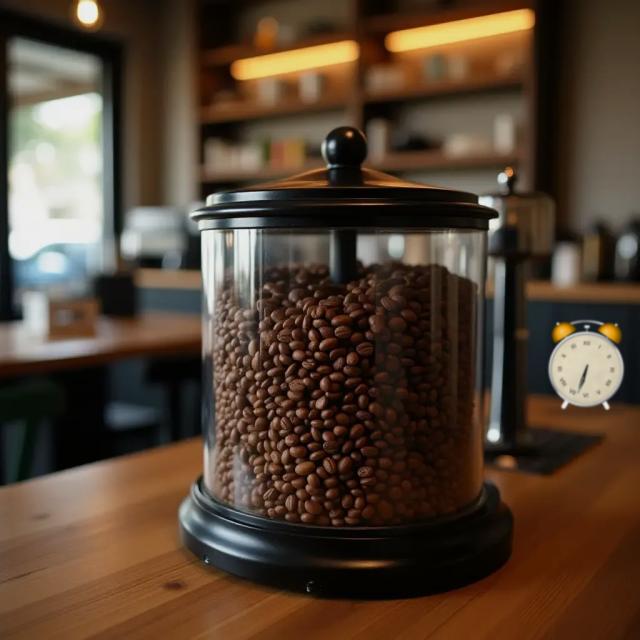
6:33
